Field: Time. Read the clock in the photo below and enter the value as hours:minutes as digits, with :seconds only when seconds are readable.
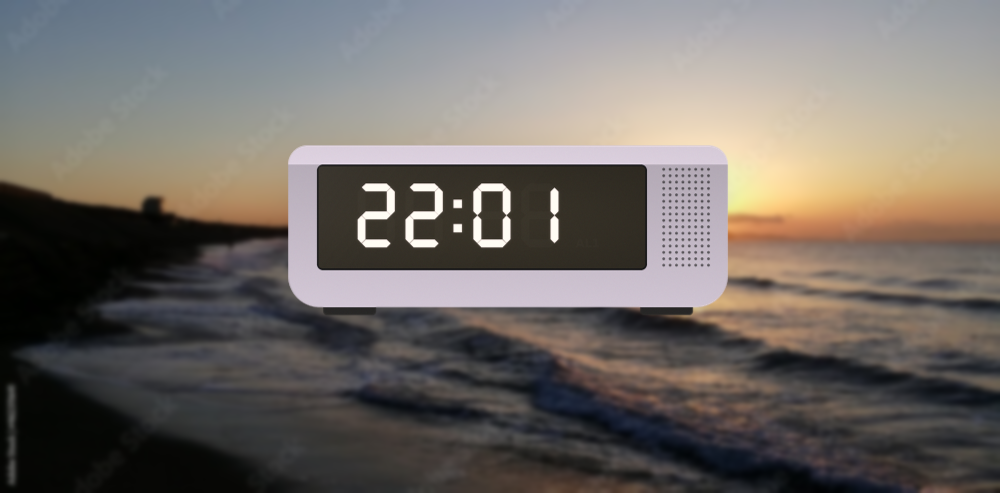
22:01
